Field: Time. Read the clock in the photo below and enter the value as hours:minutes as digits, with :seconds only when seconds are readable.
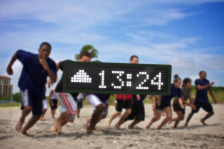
13:24
